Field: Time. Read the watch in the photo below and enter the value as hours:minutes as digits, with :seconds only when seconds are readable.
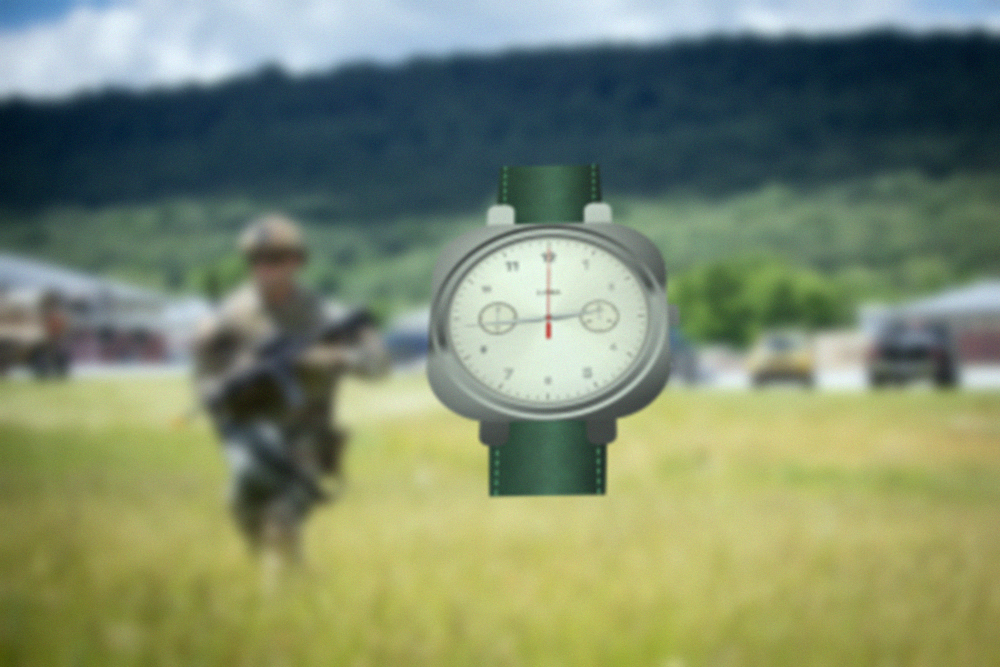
2:44
